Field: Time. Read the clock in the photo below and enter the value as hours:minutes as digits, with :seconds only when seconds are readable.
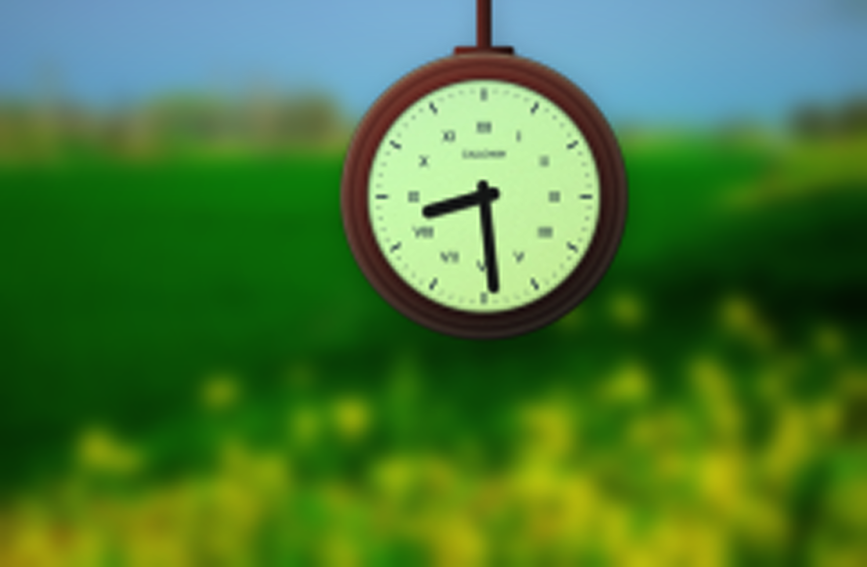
8:29
